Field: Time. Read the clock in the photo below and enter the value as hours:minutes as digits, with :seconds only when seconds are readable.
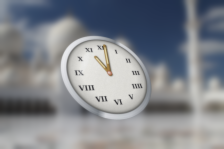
11:01
